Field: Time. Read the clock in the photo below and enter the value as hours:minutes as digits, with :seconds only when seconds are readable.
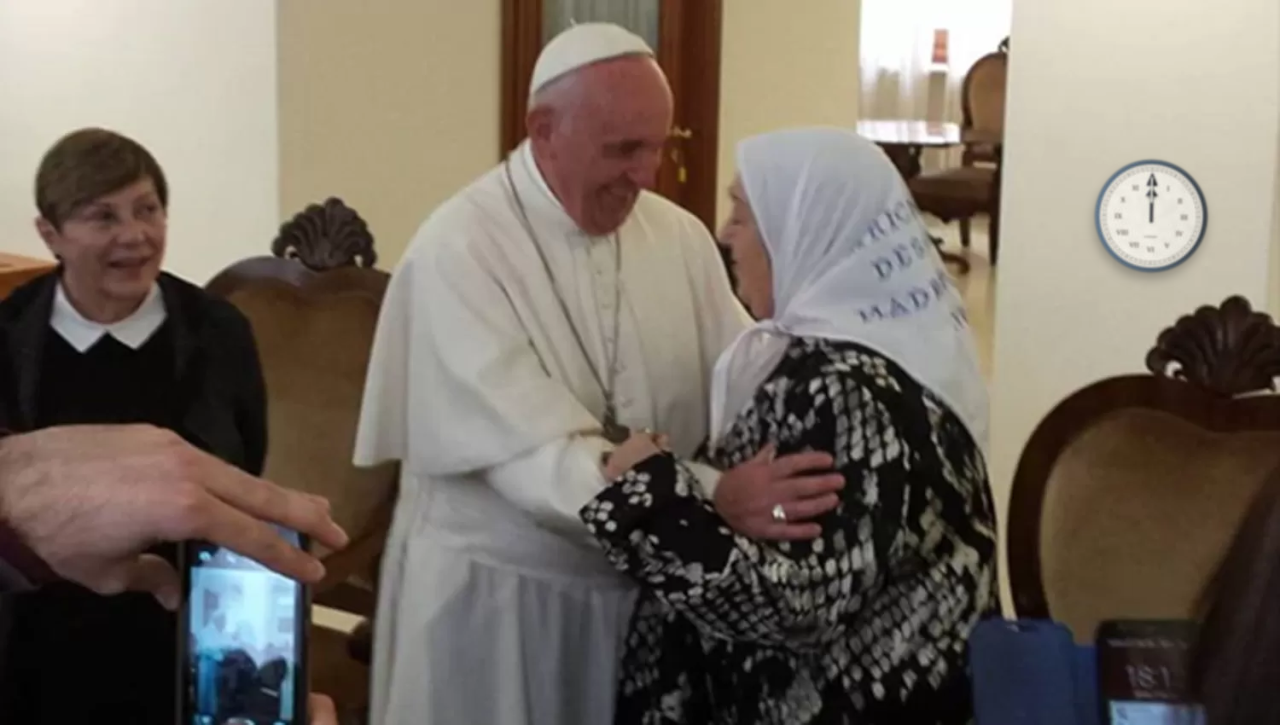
12:00
